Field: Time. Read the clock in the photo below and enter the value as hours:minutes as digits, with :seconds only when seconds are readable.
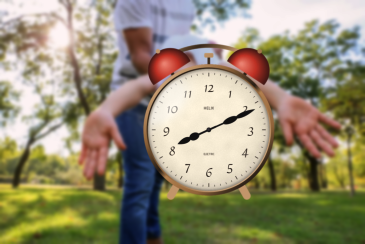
8:11
